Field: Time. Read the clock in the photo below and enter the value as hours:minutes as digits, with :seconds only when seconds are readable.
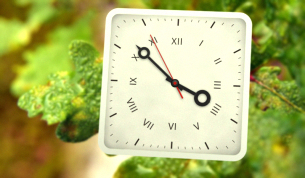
3:51:55
